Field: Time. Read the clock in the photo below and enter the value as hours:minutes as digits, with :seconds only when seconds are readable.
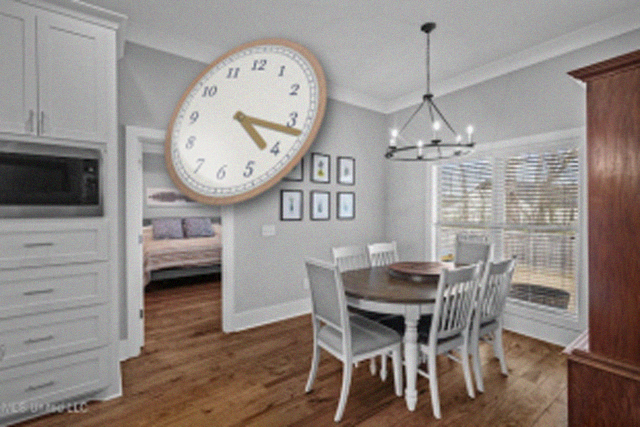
4:17
